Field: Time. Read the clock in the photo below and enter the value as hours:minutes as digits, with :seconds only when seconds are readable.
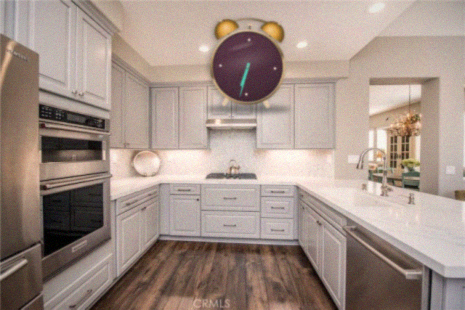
6:32
